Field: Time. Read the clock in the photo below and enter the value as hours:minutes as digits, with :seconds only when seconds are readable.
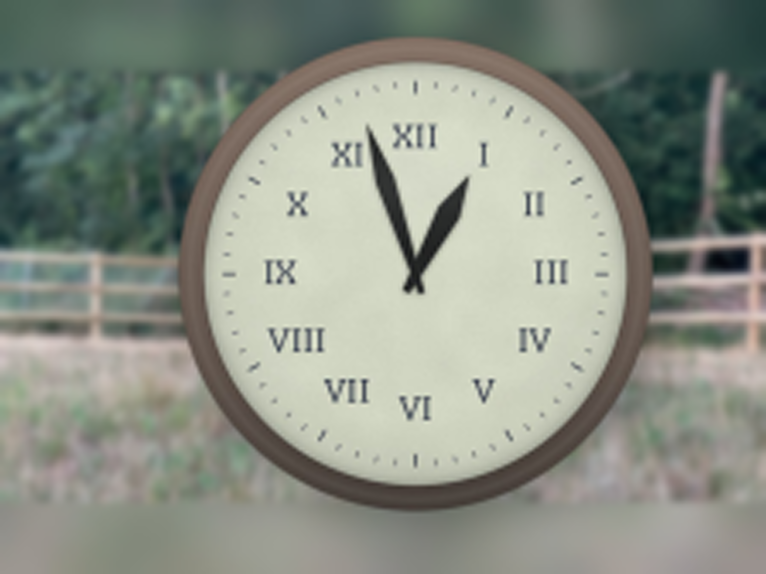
12:57
